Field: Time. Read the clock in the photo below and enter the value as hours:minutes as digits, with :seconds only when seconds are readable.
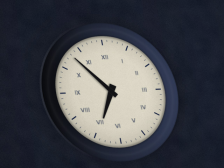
6:53
